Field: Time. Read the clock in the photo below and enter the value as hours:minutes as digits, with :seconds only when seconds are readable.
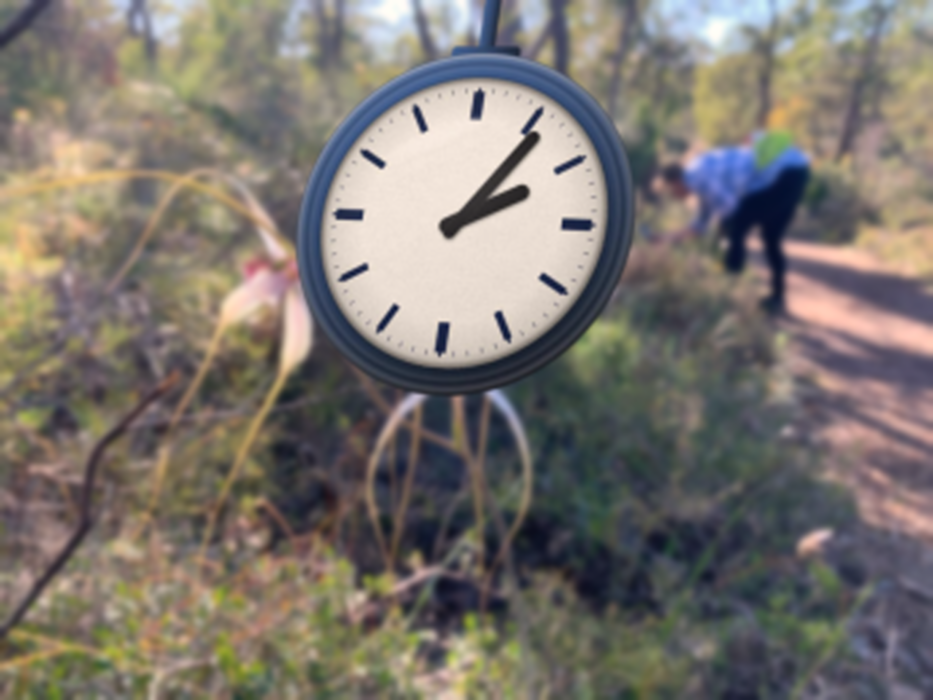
2:06
